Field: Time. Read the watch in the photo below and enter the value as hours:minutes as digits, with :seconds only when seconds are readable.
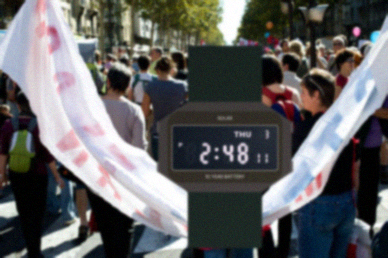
2:48:11
